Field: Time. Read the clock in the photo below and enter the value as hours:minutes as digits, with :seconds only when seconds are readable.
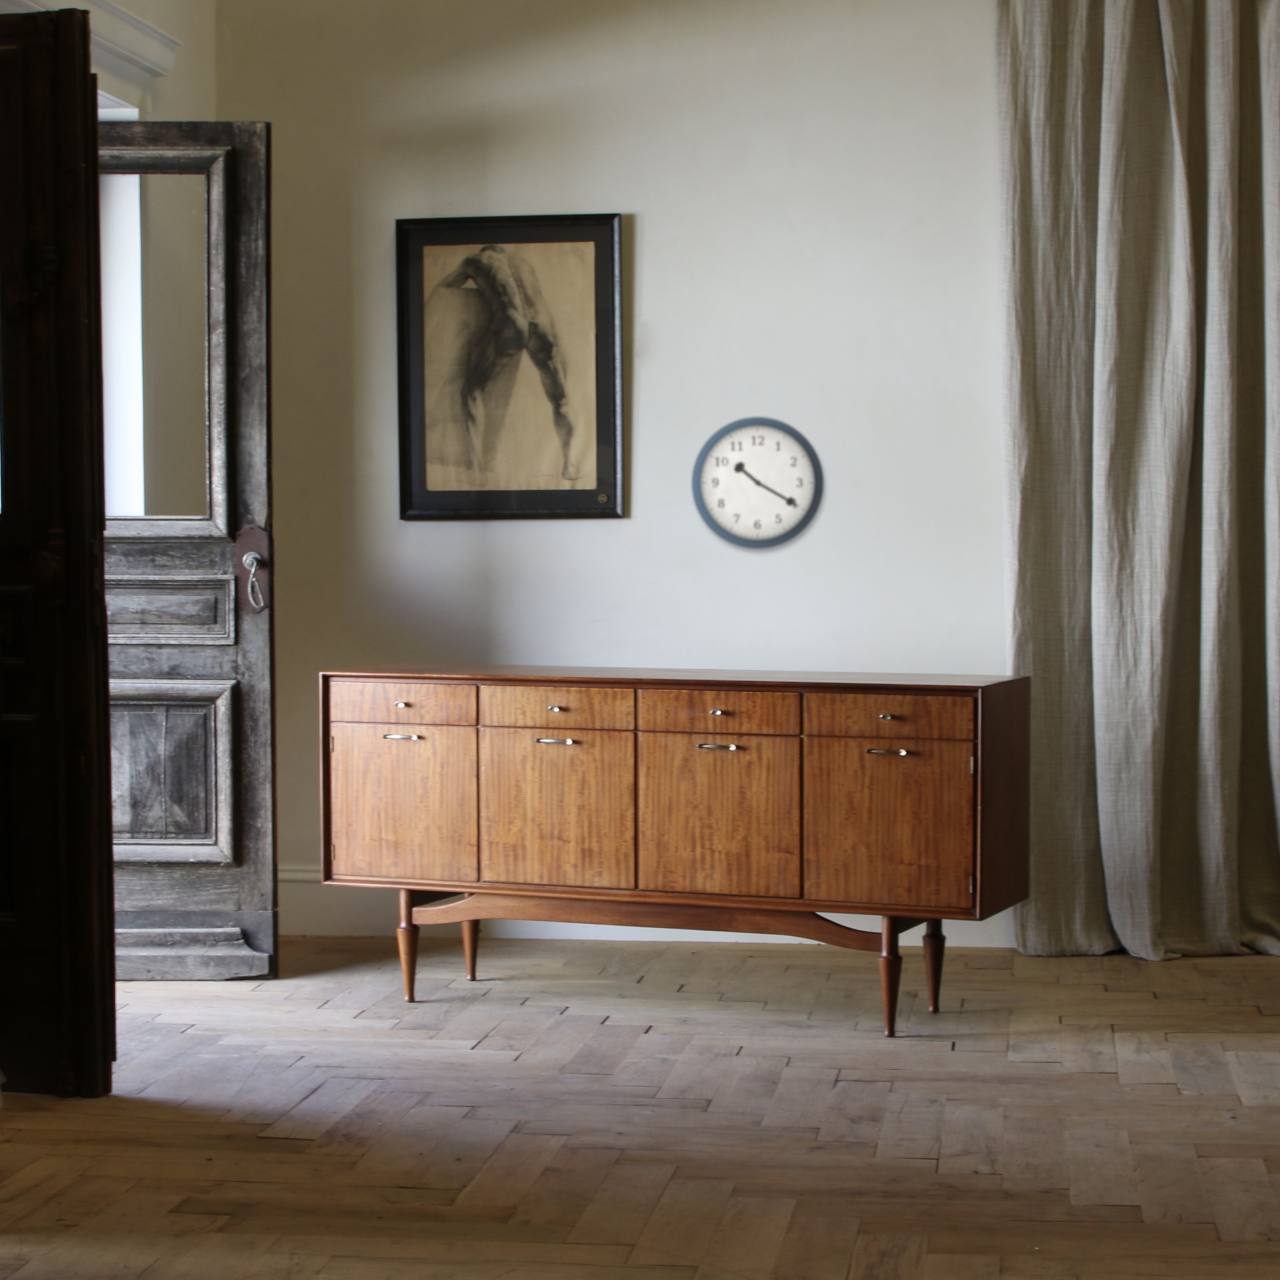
10:20
